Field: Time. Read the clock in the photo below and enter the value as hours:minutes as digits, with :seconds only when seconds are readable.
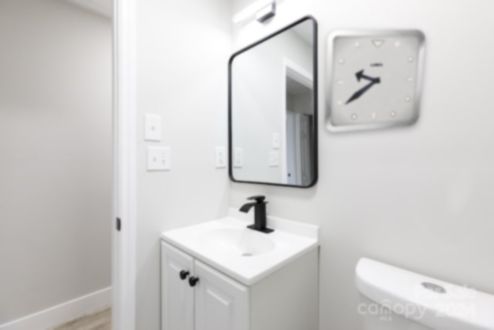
9:39
